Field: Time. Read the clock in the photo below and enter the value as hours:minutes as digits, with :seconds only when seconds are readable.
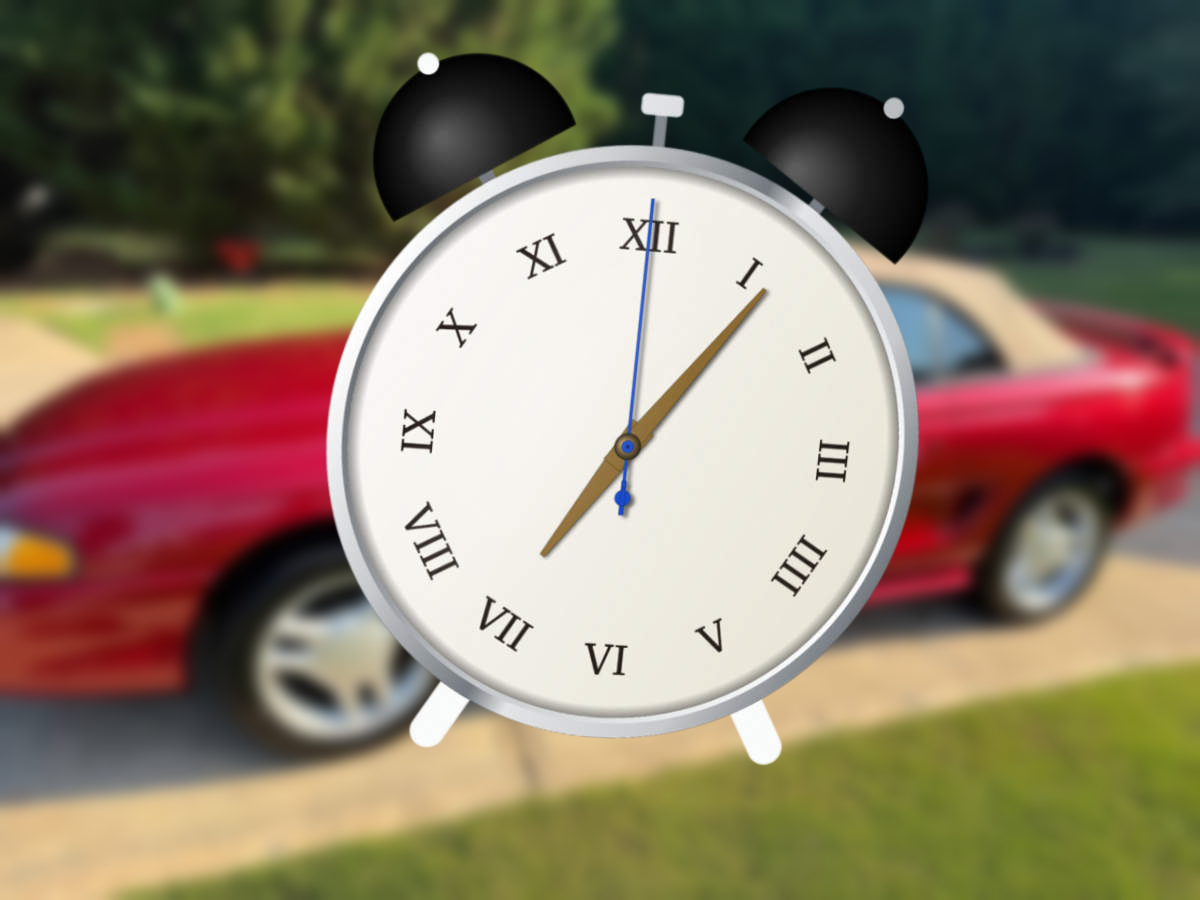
7:06:00
